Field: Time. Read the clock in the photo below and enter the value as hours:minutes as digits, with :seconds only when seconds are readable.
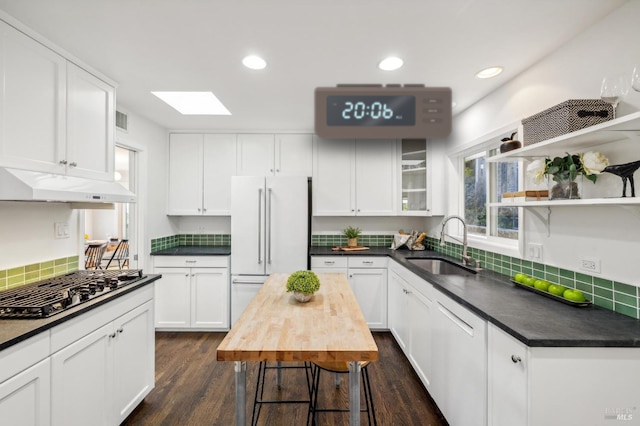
20:06
